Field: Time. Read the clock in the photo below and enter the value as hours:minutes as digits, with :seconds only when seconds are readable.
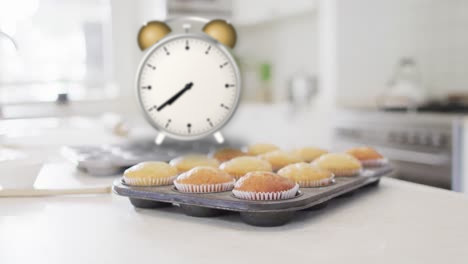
7:39
